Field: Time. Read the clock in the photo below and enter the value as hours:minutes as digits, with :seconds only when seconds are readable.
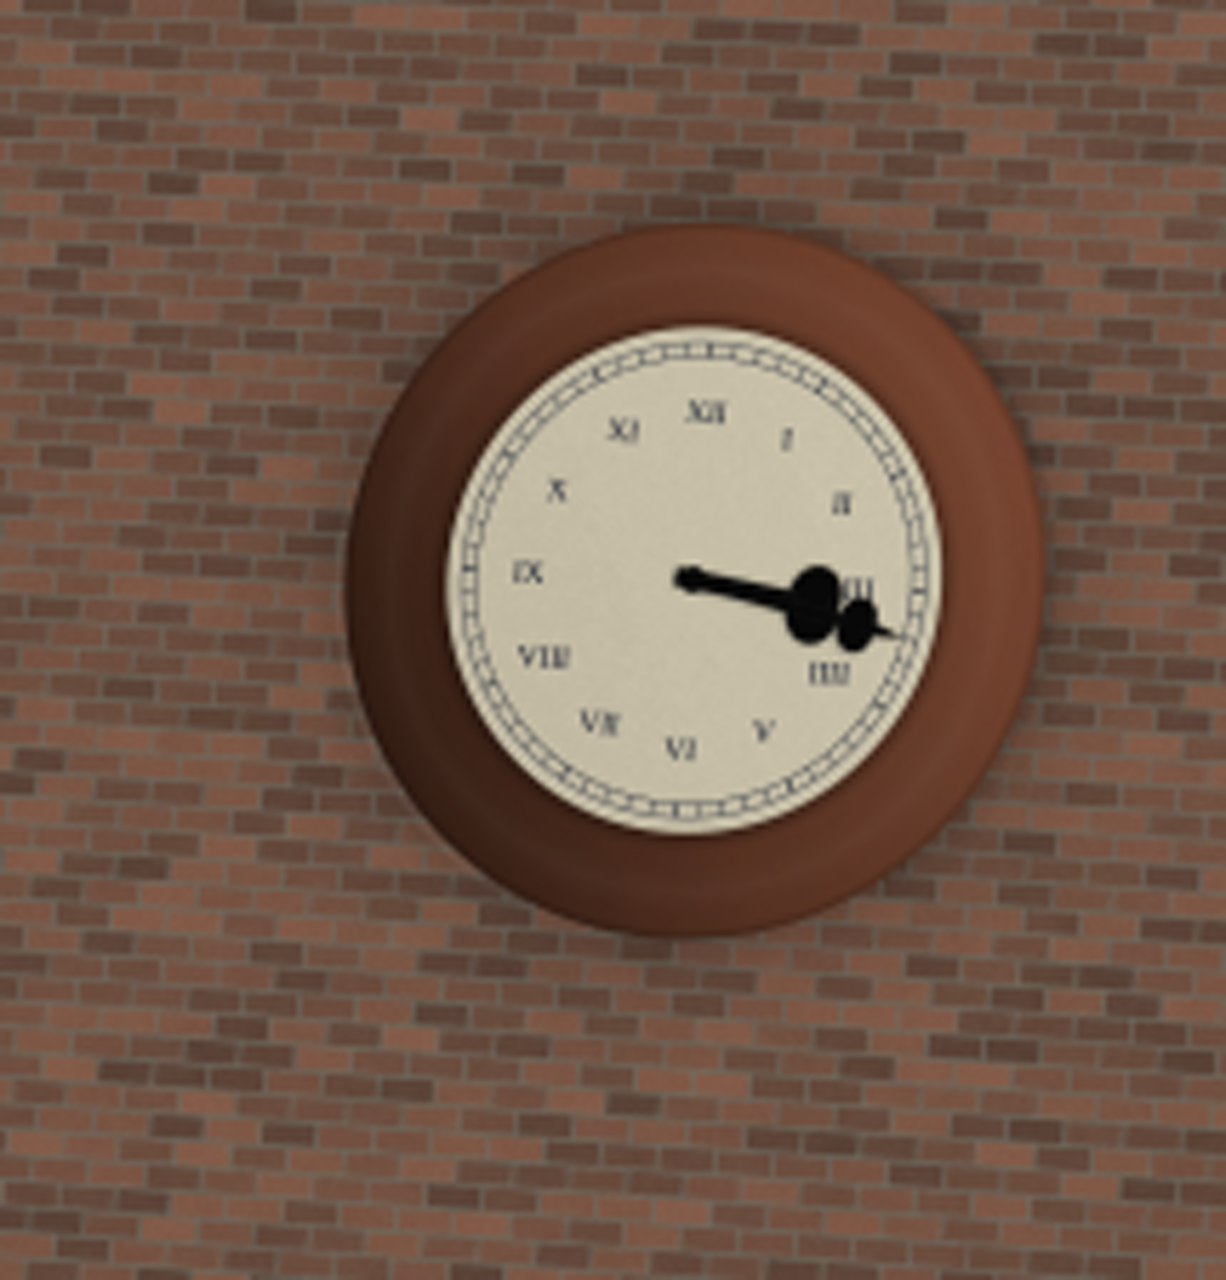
3:17
